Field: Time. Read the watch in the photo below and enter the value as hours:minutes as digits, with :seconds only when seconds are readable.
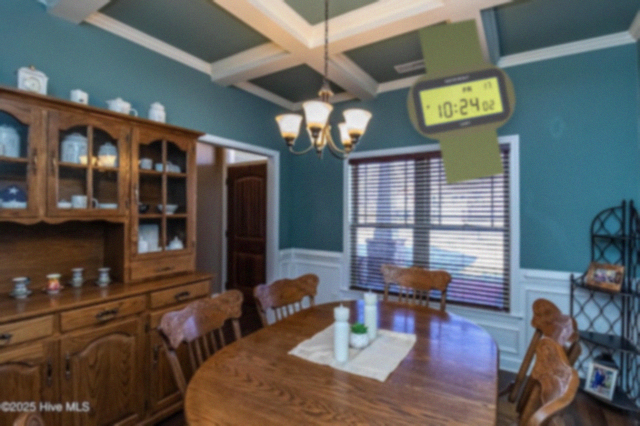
10:24
